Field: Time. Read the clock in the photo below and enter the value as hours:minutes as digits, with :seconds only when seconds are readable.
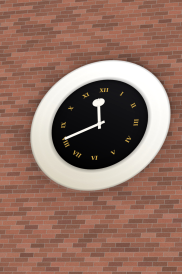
11:41
